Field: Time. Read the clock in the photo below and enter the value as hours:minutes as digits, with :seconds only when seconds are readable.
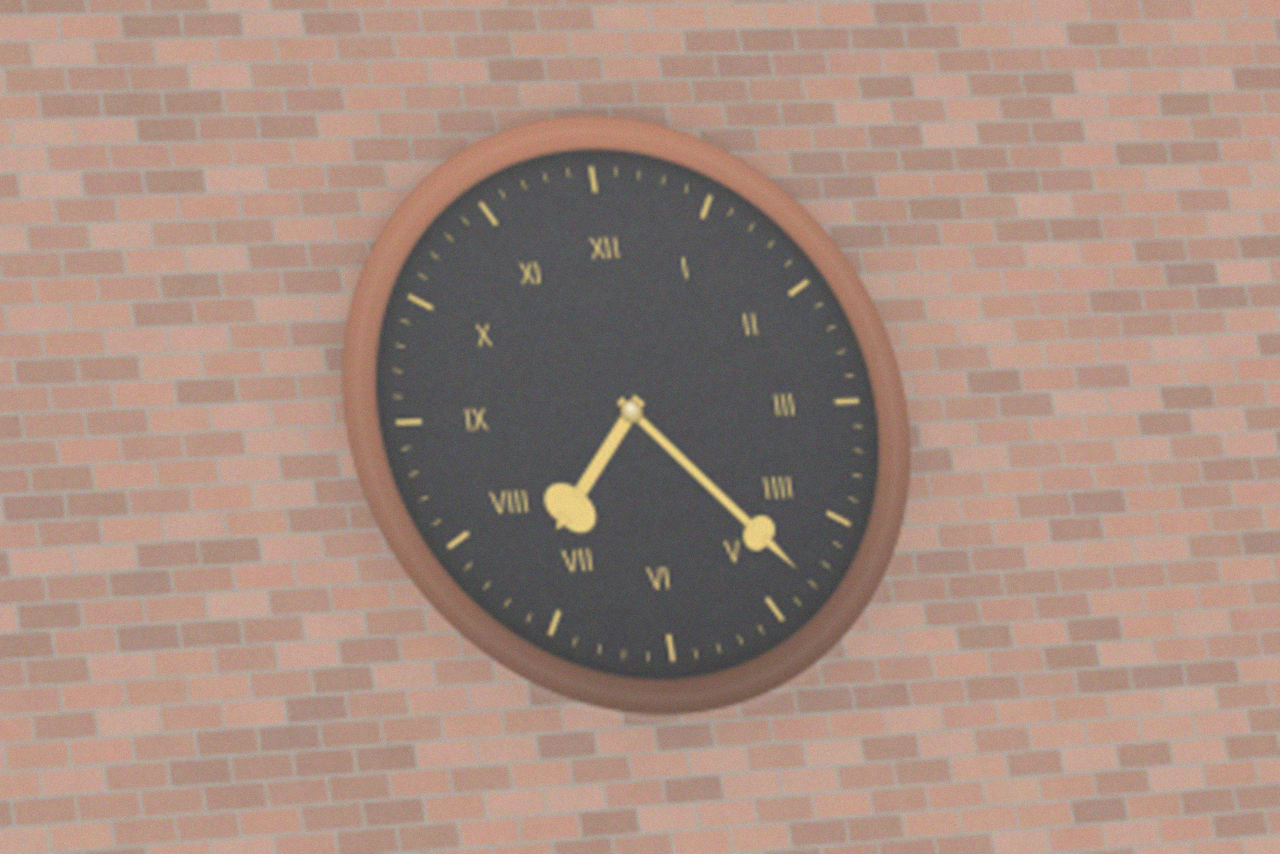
7:23
